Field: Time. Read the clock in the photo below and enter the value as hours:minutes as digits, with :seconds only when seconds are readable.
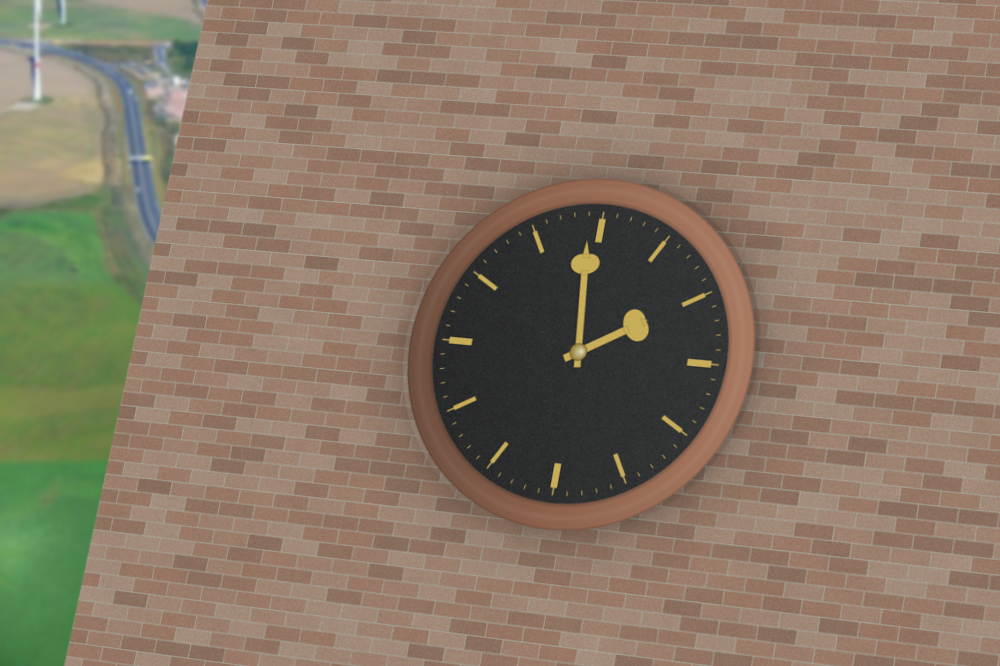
1:59
